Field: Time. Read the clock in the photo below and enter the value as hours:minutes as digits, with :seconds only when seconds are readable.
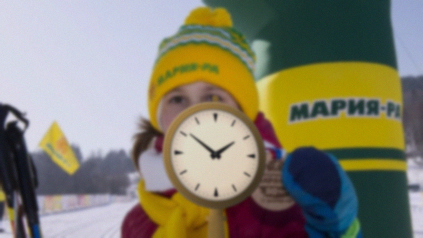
1:51
